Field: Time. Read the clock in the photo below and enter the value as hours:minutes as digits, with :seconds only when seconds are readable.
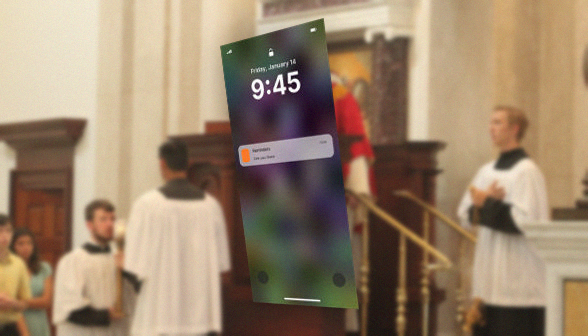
9:45
